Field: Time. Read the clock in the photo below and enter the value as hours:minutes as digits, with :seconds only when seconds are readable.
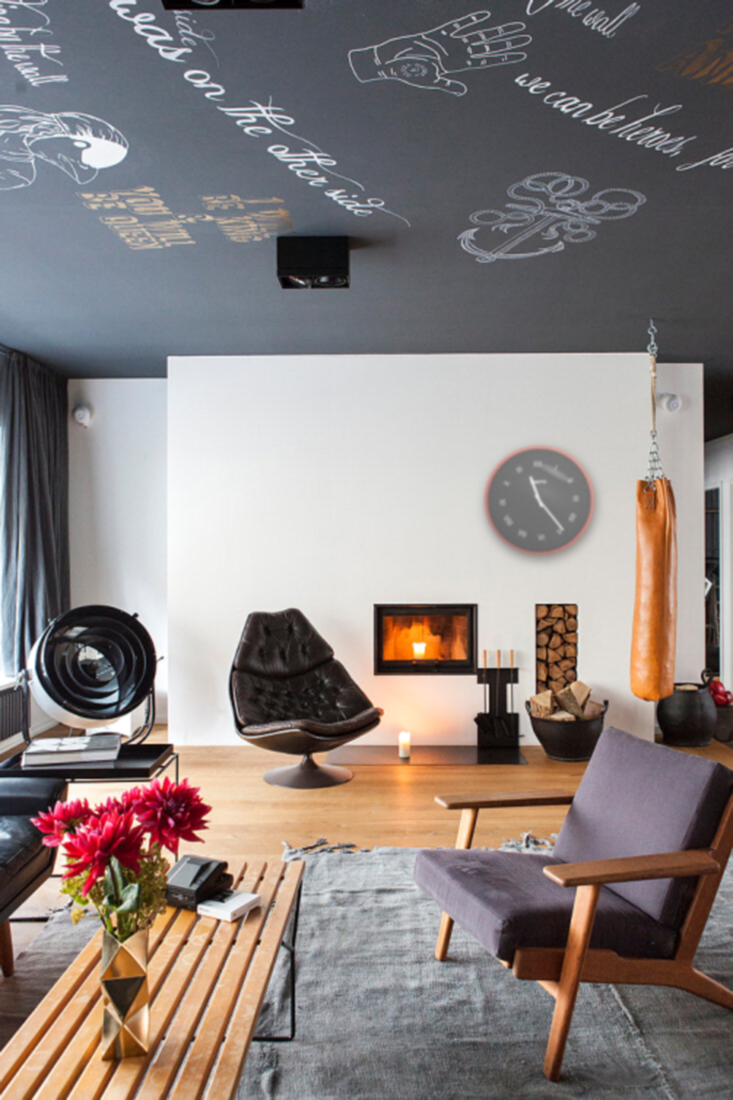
11:24
